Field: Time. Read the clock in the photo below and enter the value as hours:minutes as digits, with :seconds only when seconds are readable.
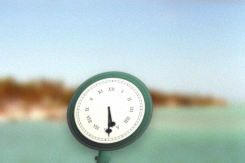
5:29
